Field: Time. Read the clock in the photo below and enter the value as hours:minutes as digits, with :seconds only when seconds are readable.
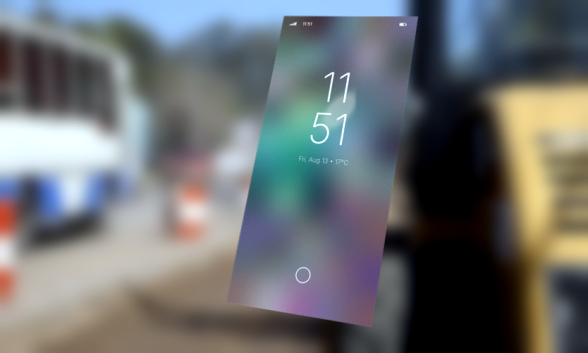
11:51
